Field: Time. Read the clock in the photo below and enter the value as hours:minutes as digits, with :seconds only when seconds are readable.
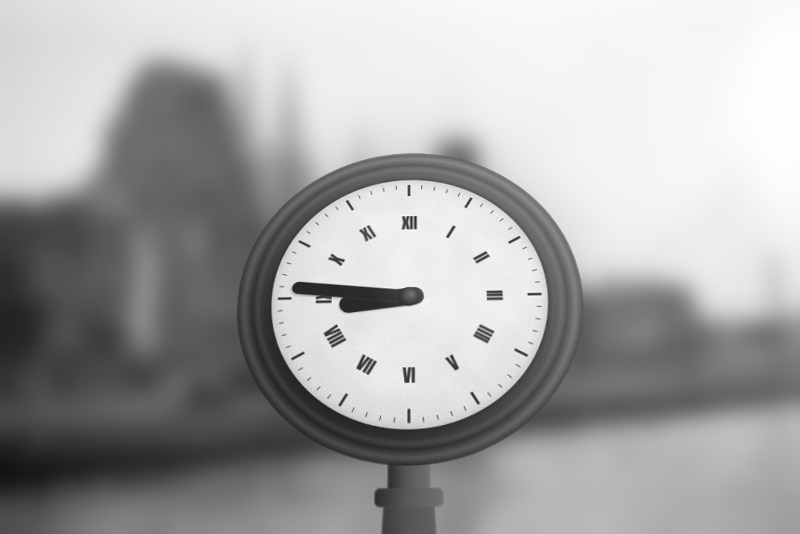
8:46
